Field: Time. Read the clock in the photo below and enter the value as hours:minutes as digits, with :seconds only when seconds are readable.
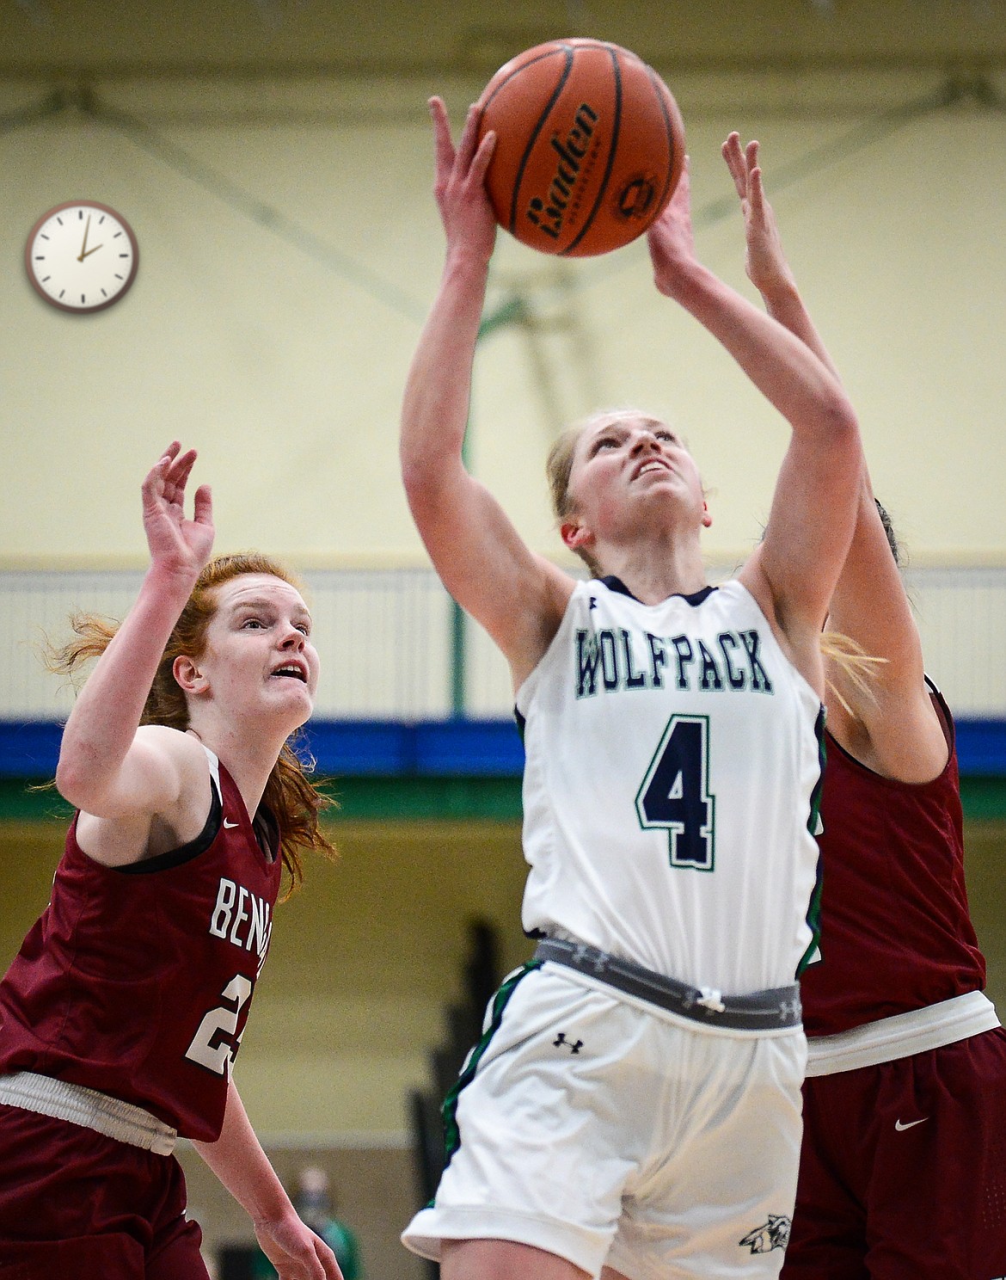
2:02
